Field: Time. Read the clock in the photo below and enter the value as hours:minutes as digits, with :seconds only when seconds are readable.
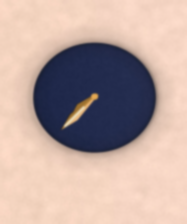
7:37
